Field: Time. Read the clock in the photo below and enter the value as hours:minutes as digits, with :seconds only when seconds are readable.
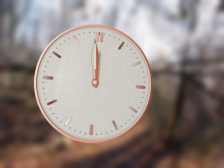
11:59
